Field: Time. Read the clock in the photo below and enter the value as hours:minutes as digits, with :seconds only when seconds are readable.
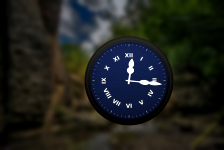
12:16
